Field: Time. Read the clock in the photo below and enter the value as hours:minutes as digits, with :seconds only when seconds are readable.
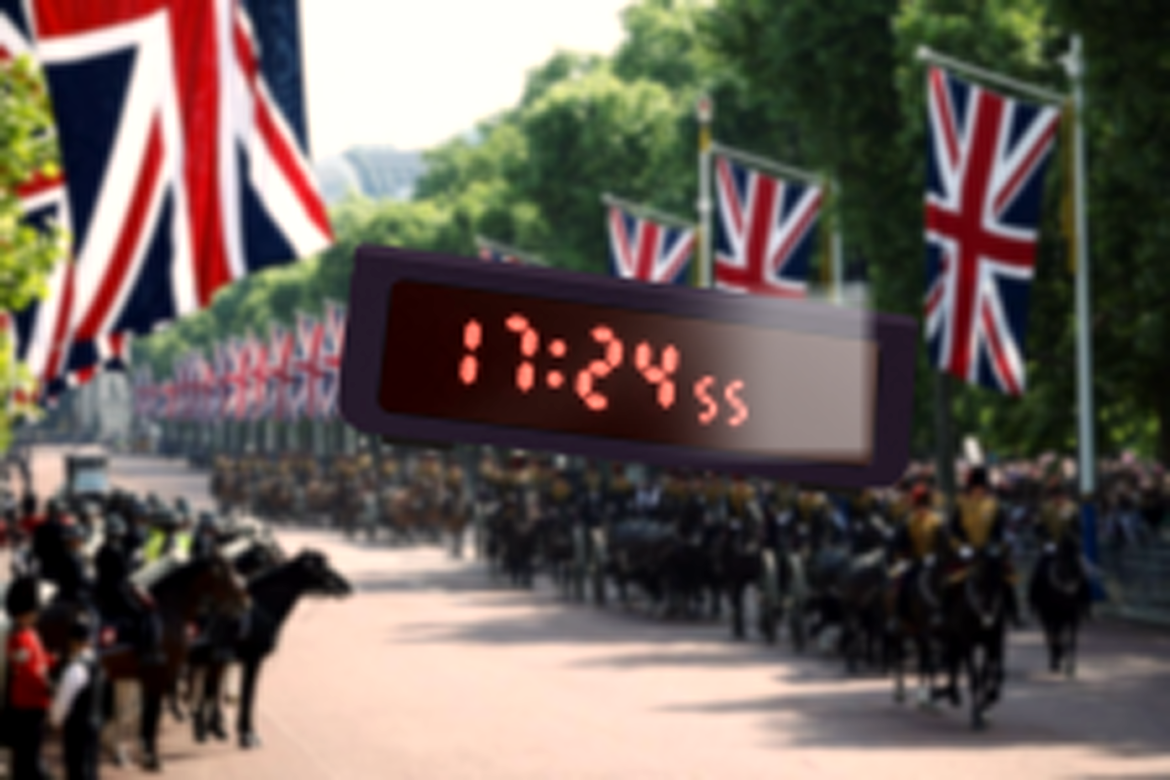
17:24:55
